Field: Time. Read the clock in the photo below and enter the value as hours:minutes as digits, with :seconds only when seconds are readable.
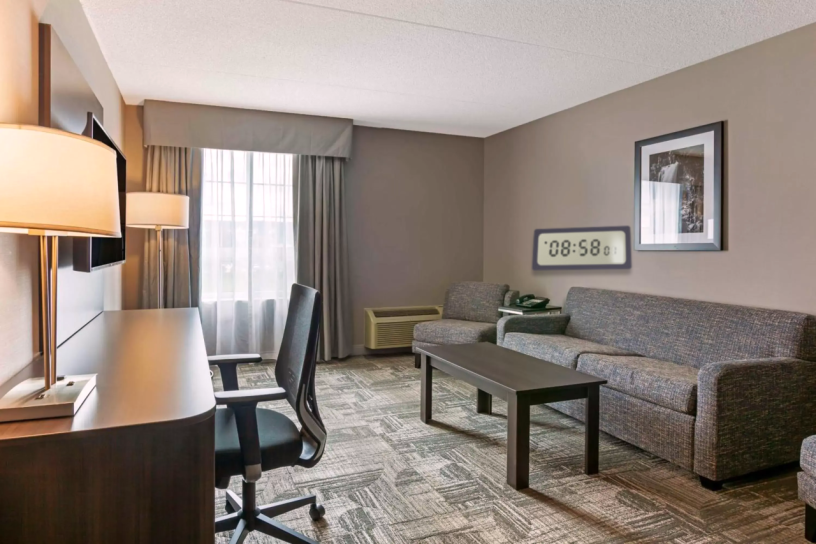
8:58:01
